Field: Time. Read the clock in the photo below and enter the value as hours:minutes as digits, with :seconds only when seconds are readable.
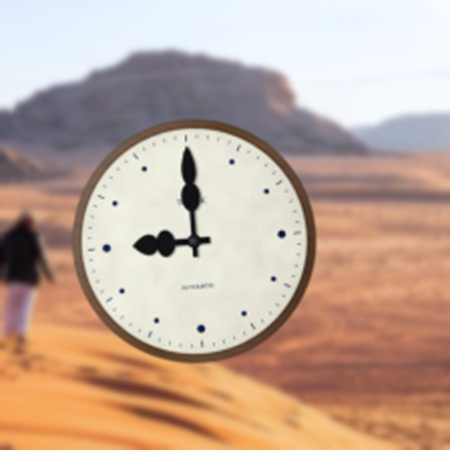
9:00
